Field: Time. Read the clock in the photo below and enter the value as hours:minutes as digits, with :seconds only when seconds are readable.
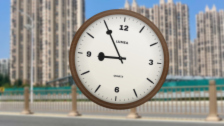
8:55
